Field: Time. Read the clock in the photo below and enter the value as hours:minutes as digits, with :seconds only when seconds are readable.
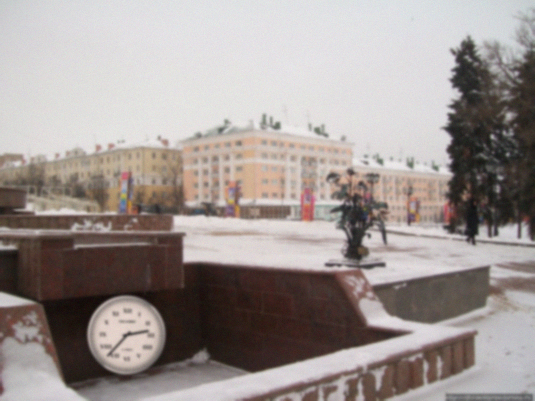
2:37
